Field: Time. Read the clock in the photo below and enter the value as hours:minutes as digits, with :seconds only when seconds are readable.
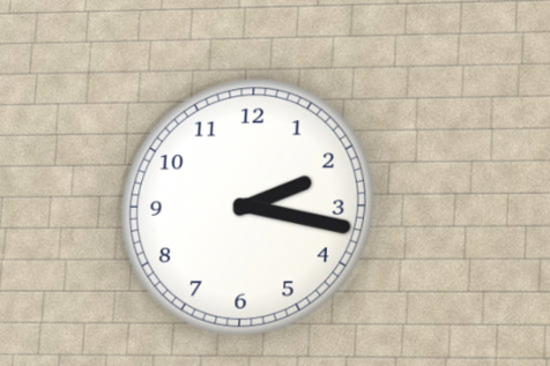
2:17
